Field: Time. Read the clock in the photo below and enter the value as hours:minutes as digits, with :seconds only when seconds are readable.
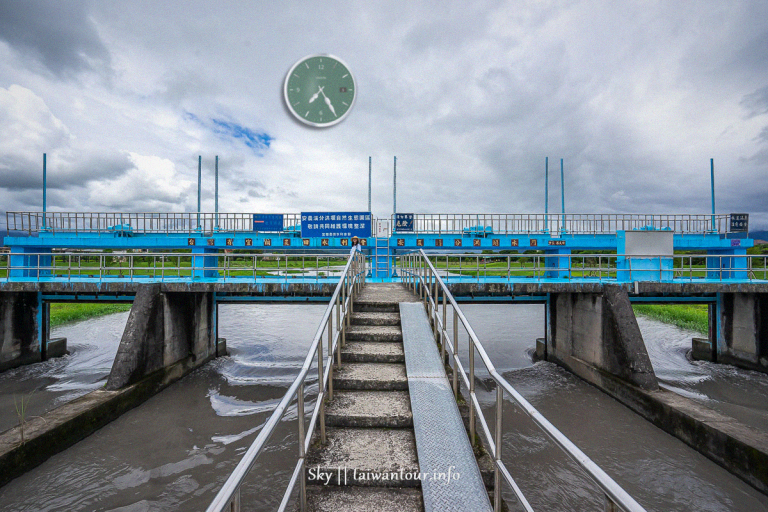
7:25
